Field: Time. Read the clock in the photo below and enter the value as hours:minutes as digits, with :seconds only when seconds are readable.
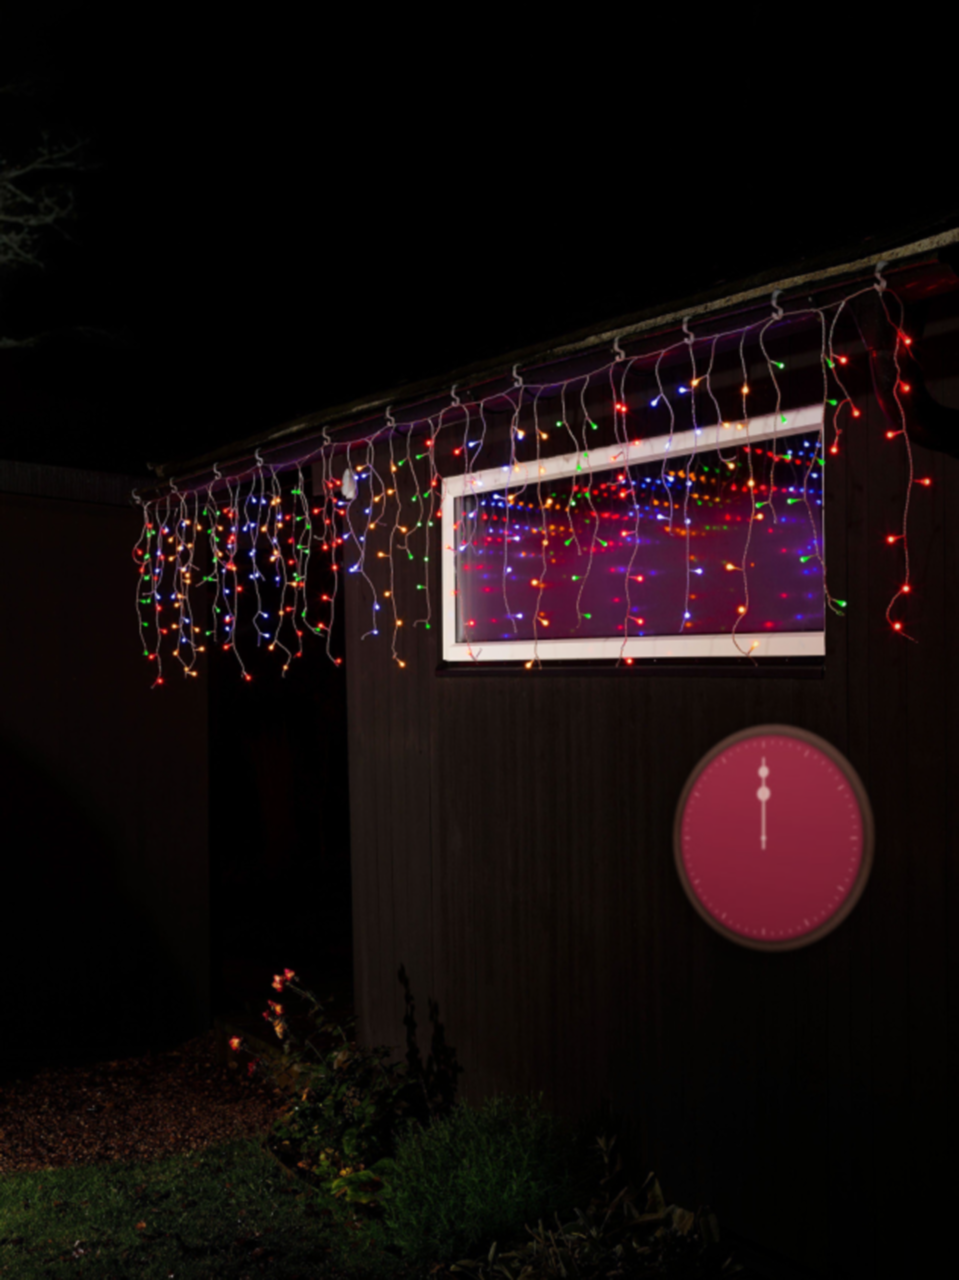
12:00
